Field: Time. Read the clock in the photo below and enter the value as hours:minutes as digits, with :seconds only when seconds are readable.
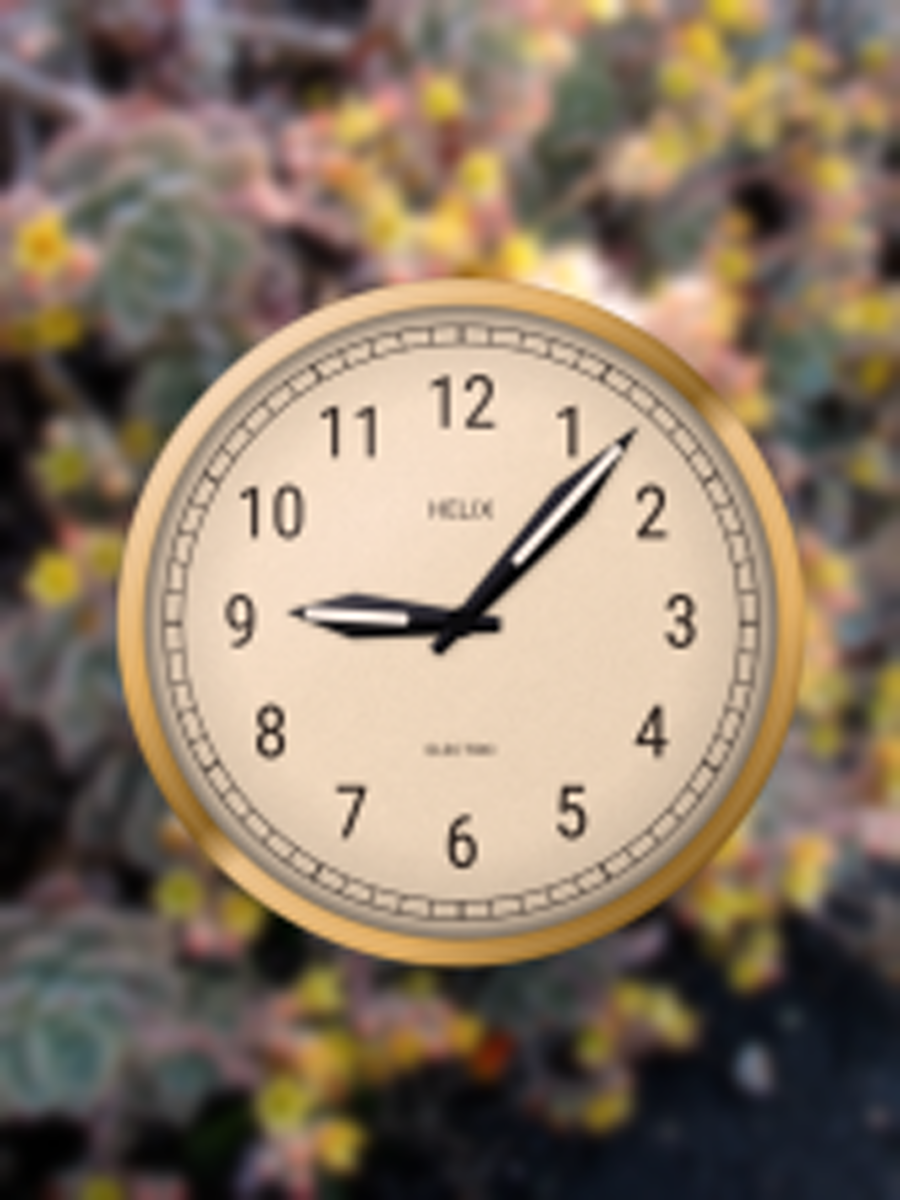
9:07
